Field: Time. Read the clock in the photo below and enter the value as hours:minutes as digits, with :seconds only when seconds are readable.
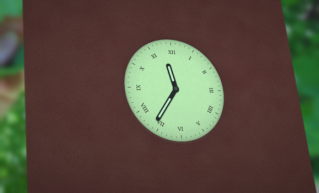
11:36
